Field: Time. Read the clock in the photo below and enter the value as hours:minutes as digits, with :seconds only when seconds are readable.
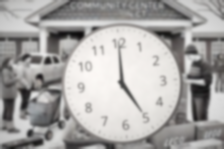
5:00
